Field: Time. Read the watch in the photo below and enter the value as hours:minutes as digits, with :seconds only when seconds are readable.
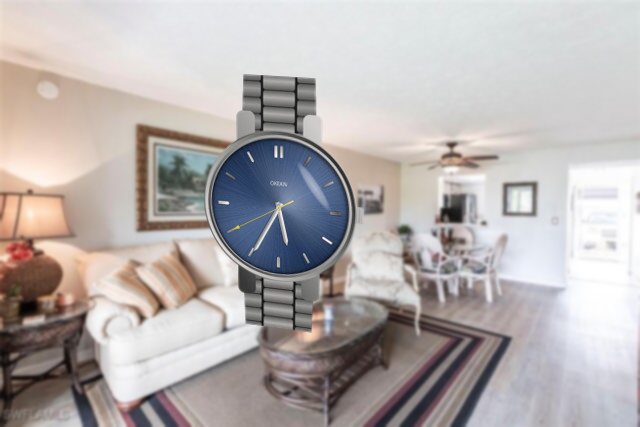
5:34:40
